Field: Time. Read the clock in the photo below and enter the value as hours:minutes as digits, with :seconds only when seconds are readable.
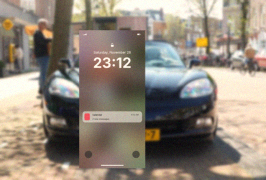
23:12
